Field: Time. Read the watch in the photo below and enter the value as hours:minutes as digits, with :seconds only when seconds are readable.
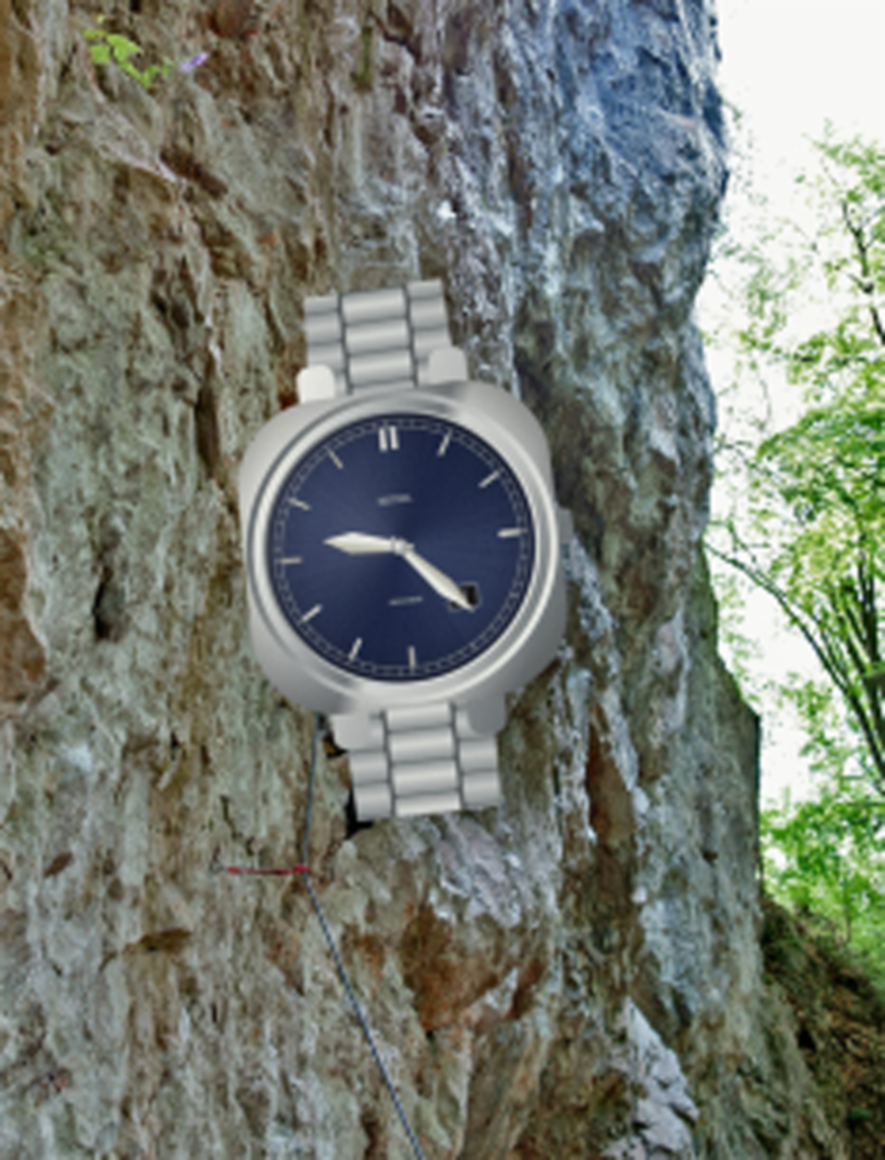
9:23
